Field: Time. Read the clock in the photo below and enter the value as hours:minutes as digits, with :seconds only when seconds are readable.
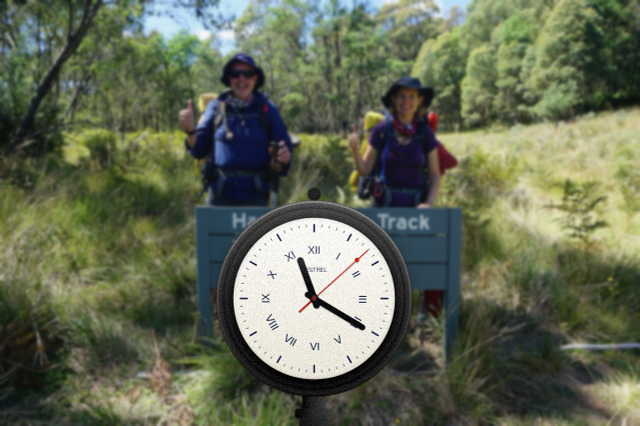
11:20:08
